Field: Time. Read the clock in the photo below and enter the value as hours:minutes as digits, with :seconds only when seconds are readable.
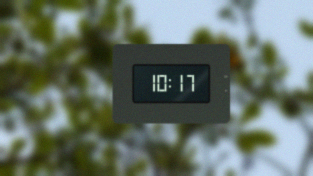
10:17
